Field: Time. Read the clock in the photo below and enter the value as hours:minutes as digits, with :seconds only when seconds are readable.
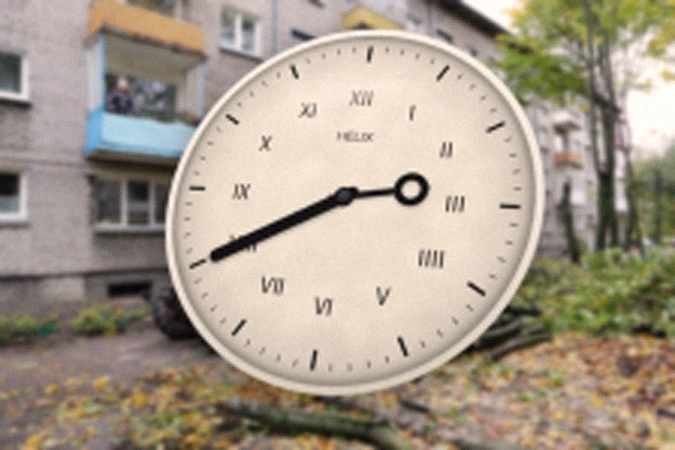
2:40
